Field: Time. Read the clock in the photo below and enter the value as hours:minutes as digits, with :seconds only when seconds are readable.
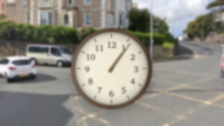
1:06
